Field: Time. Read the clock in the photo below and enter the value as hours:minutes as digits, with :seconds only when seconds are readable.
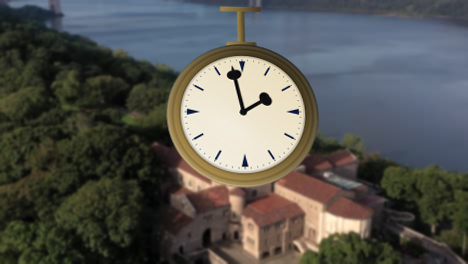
1:58
